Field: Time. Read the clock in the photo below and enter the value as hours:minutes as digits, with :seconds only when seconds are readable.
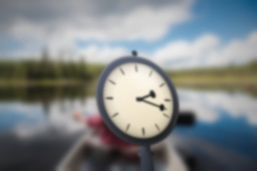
2:18
